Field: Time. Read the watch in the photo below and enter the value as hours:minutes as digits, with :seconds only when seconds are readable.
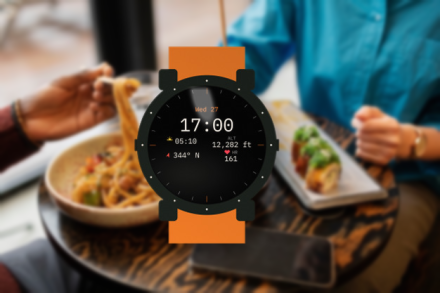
17:00
